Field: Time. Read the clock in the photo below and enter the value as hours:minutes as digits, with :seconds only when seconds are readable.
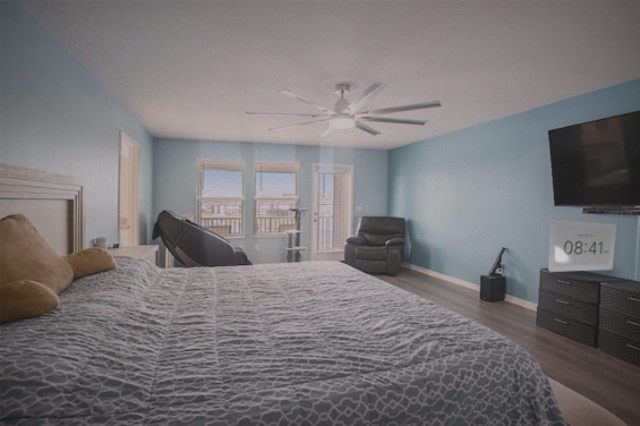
8:41
